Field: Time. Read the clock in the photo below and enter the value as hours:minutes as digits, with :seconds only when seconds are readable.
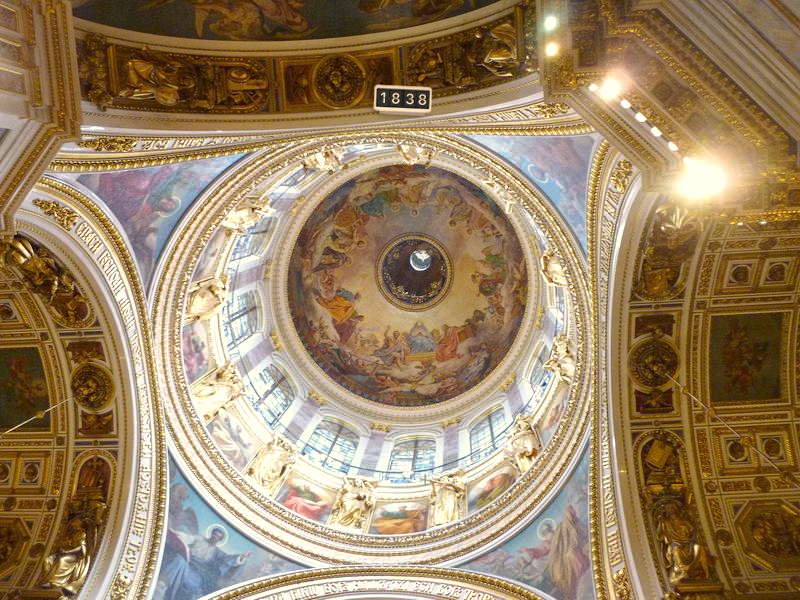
18:38
